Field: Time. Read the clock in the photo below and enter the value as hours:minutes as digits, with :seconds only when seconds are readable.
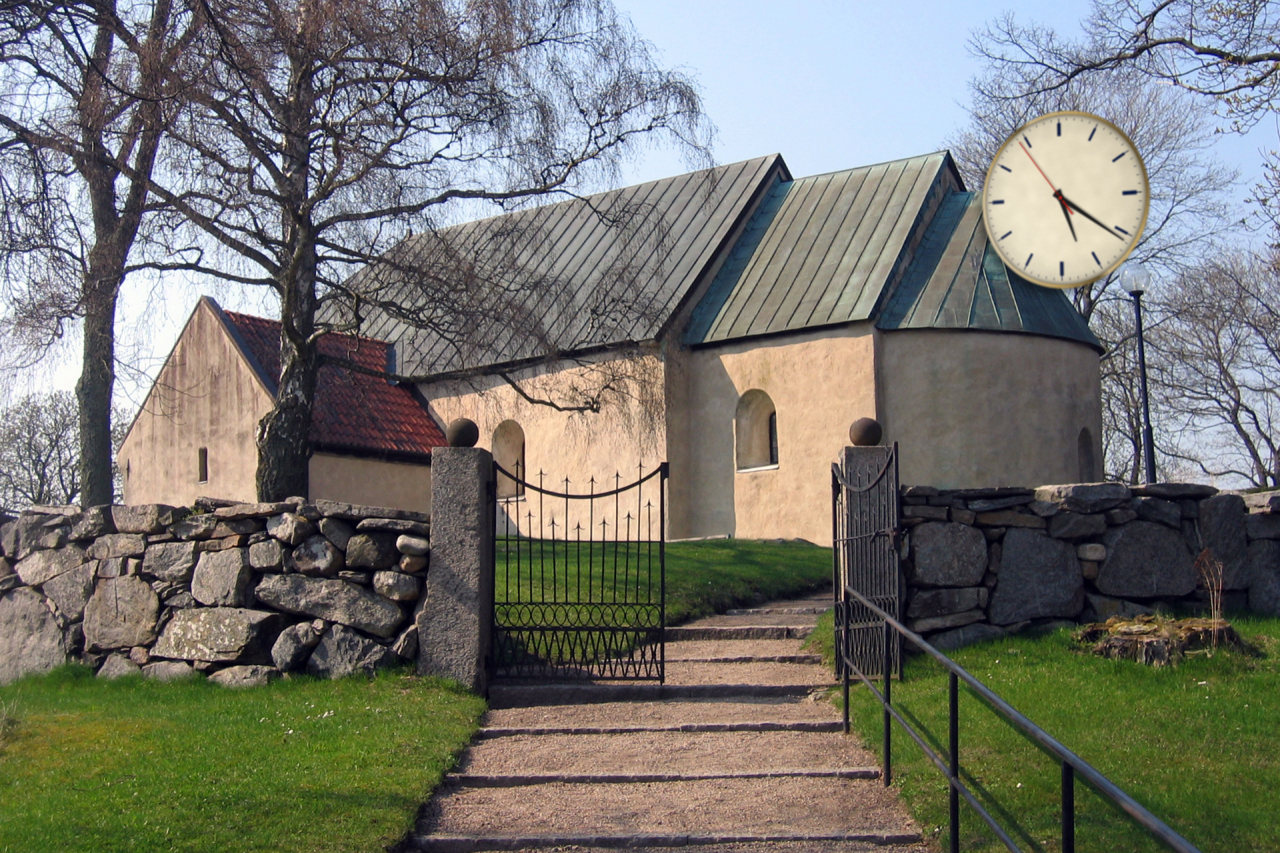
5:20:54
